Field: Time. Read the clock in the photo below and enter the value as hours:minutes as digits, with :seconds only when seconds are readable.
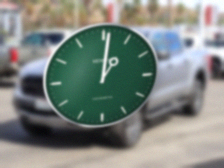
1:01
